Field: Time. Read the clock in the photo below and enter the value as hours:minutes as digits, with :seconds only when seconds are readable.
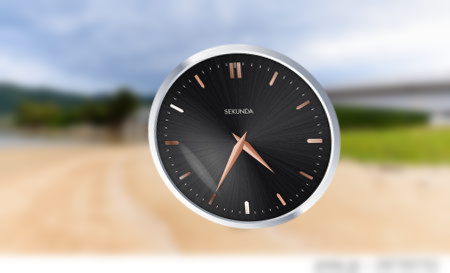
4:35
